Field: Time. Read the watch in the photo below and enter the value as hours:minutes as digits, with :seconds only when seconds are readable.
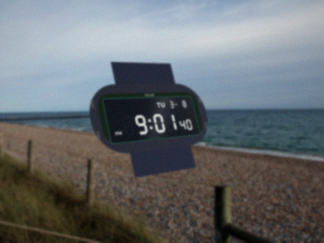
9:01:40
